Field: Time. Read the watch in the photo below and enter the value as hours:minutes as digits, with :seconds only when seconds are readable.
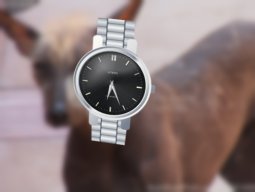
6:26
